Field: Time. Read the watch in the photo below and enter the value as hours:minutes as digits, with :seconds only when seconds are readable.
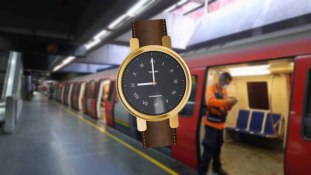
9:00
